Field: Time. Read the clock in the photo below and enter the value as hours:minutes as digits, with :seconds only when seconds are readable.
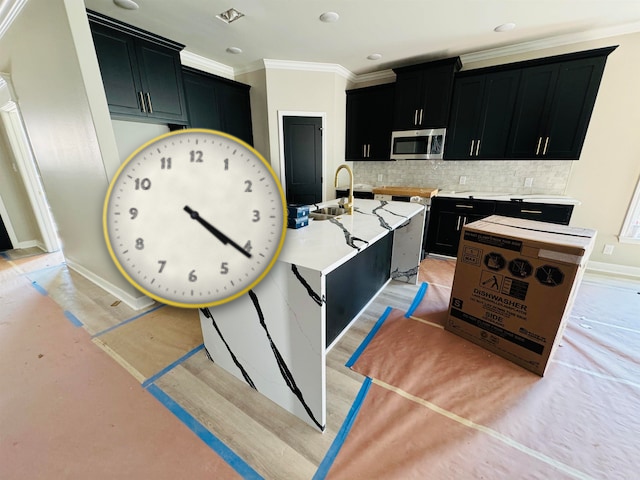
4:21
